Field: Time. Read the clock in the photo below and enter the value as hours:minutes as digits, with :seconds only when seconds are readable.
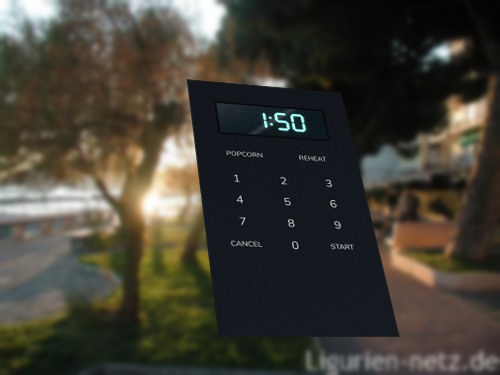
1:50
